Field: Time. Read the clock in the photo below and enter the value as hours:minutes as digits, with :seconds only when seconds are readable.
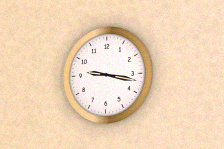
9:17
